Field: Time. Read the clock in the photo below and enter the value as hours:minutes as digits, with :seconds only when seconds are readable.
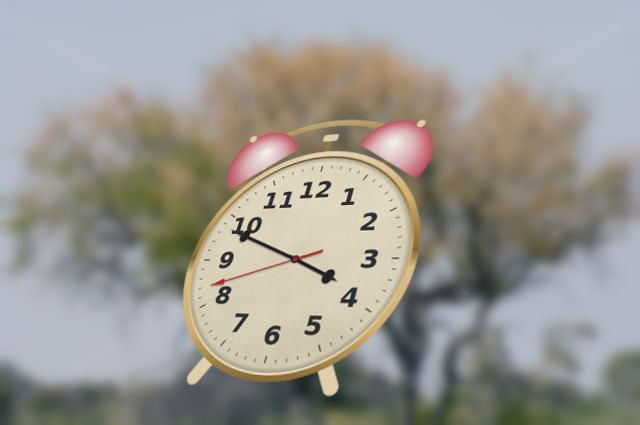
3:48:42
